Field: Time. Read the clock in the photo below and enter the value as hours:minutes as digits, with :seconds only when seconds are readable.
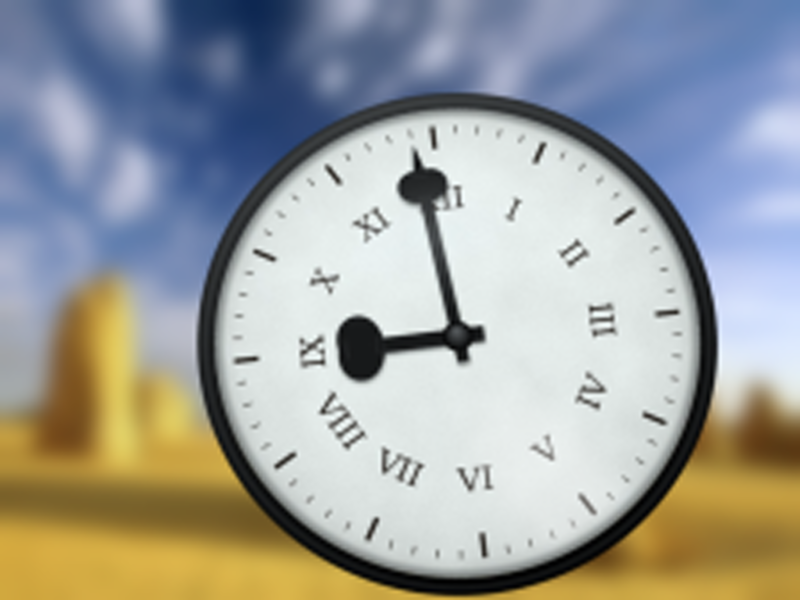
8:59
